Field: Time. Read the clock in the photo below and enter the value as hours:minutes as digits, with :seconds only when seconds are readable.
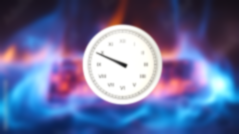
9:49
